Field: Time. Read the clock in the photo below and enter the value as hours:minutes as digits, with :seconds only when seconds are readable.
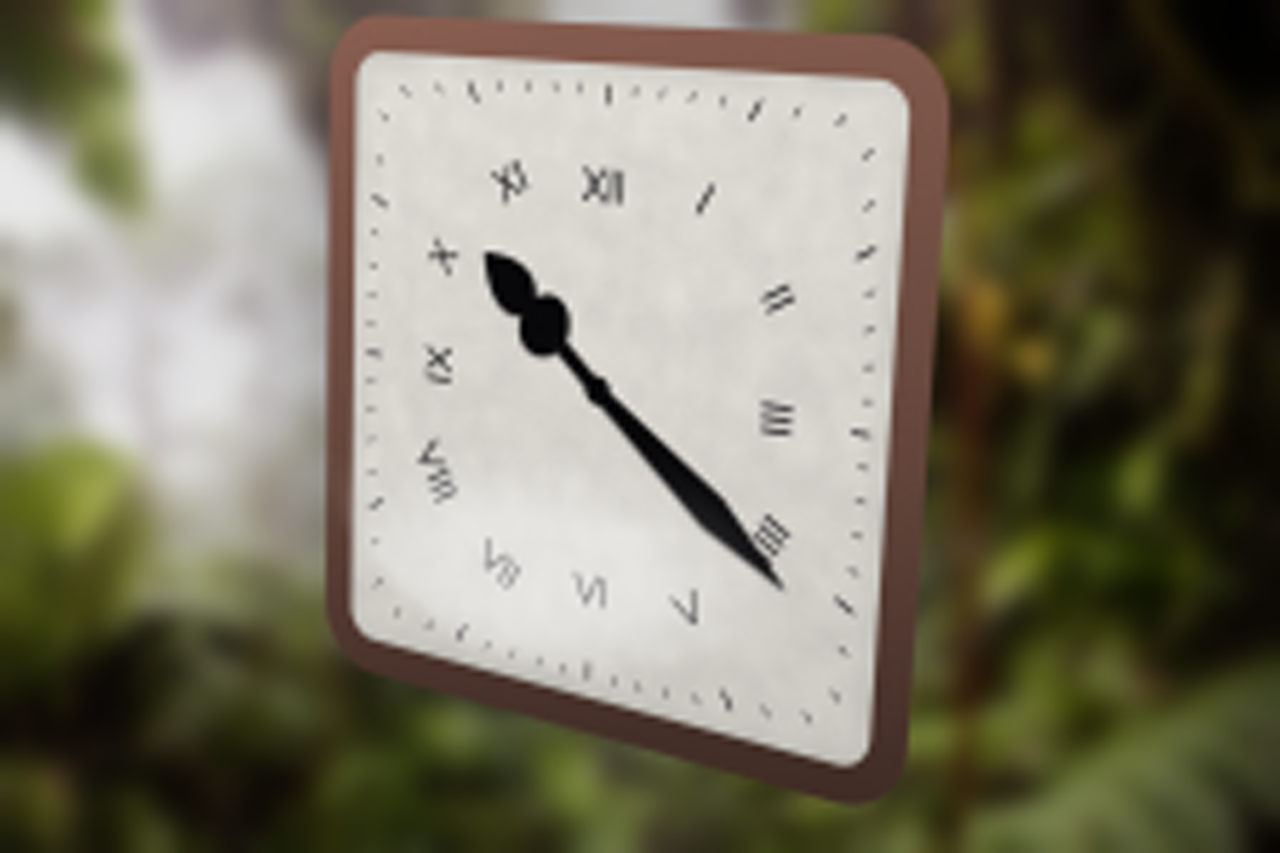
10:21
